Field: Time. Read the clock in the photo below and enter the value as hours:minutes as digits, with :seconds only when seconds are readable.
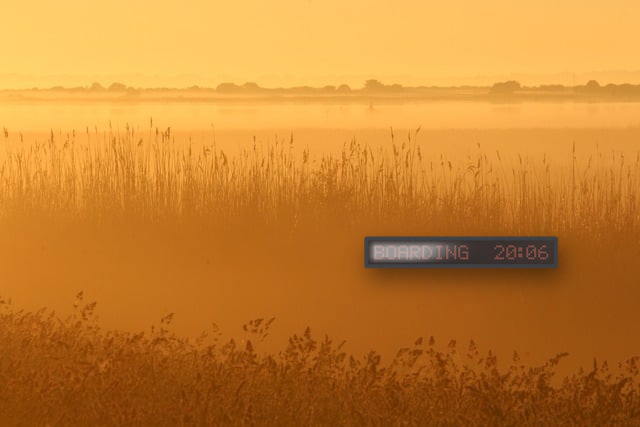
20:06
